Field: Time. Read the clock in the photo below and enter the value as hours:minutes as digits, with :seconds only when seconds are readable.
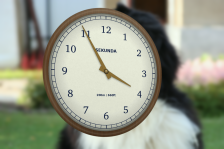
3:55
